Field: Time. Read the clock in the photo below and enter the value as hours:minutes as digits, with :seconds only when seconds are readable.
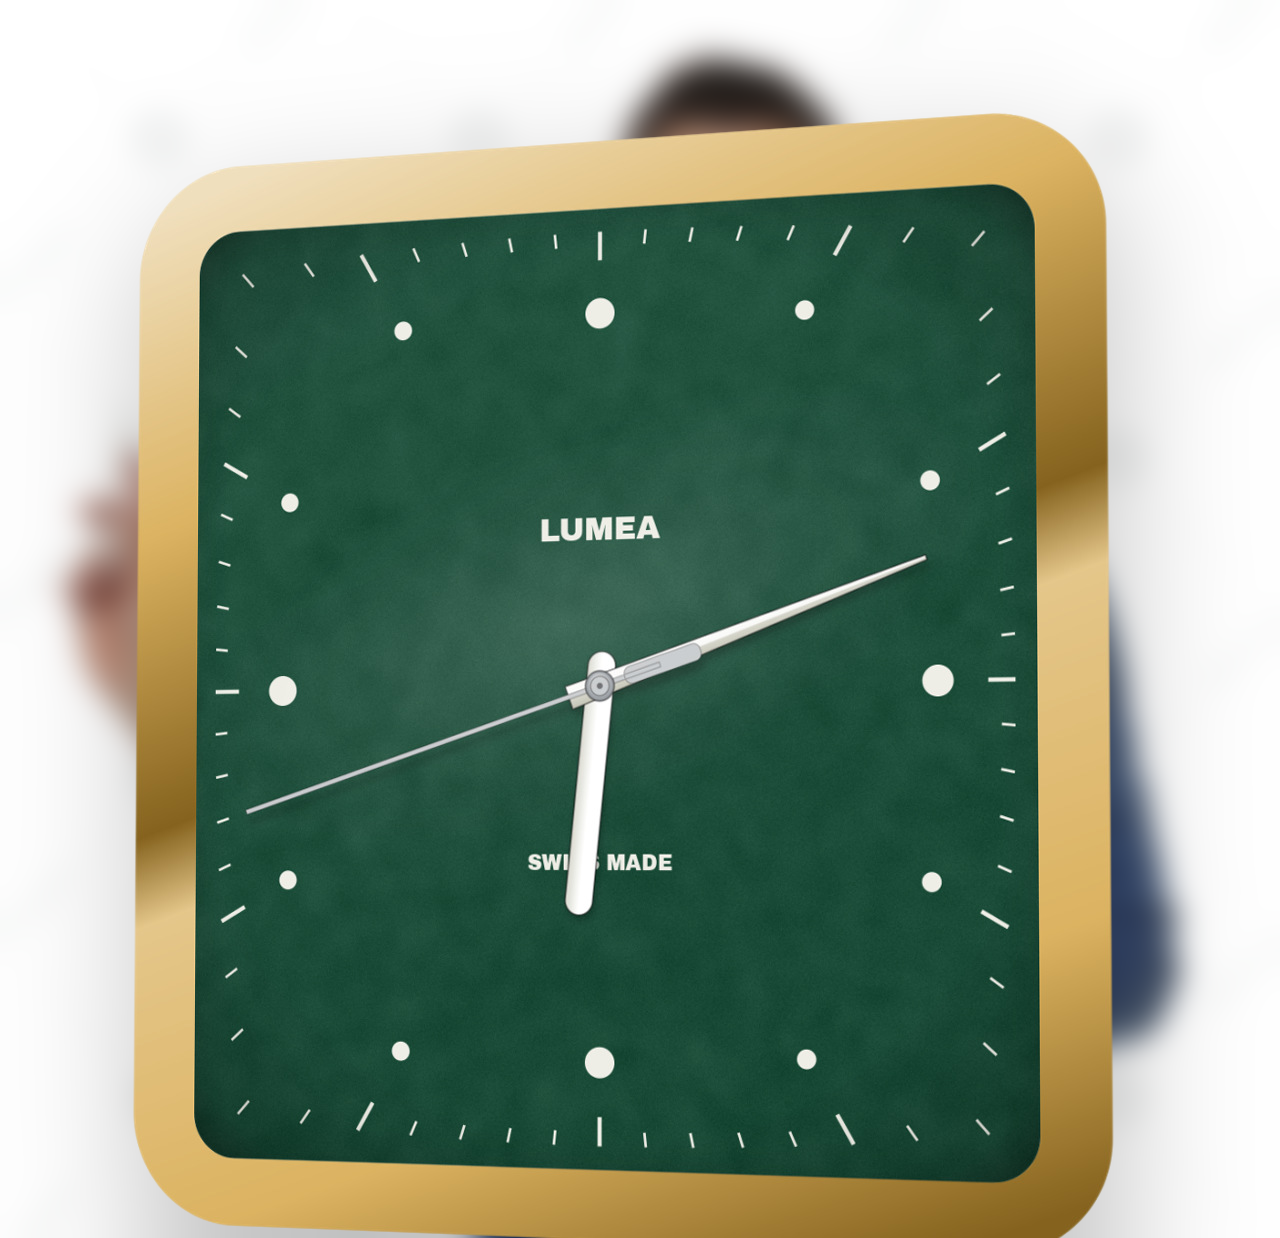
6:11:42
